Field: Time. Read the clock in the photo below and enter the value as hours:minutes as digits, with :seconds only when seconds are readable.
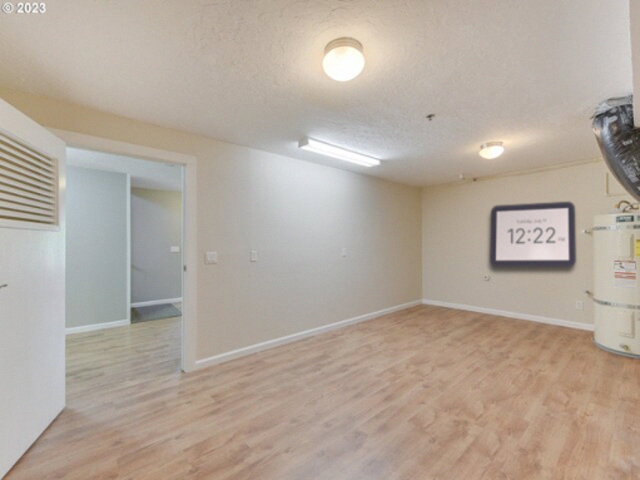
12:22
